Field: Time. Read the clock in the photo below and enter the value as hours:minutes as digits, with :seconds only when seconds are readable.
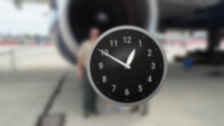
12:50
